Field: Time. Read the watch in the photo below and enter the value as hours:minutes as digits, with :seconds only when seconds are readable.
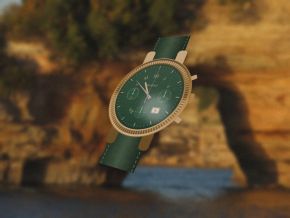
10:51
